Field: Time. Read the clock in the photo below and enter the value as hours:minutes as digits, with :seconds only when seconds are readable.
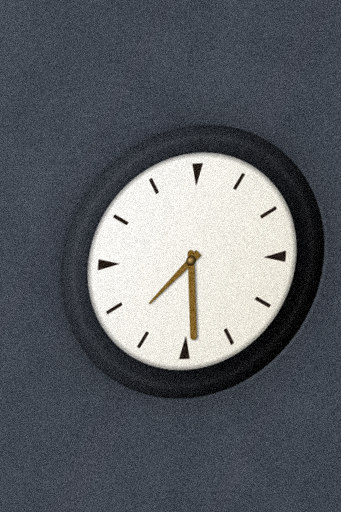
7:29
